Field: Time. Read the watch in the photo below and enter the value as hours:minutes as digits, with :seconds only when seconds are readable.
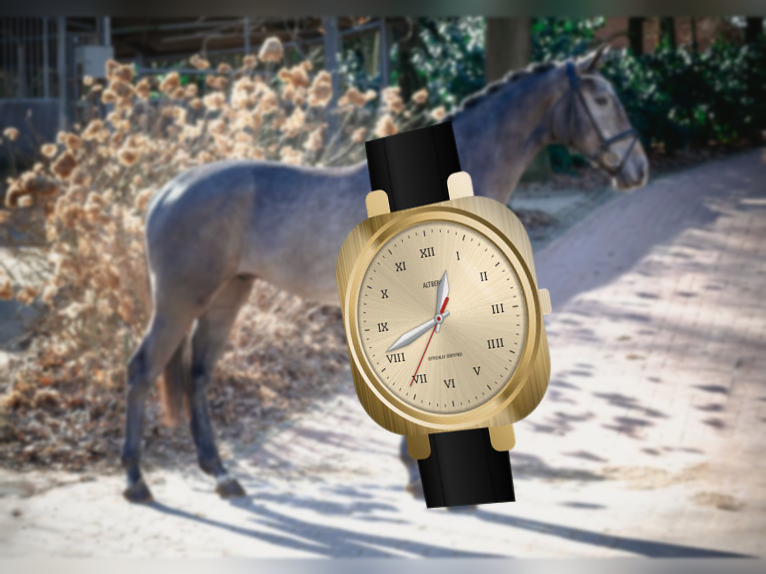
12:41:36
